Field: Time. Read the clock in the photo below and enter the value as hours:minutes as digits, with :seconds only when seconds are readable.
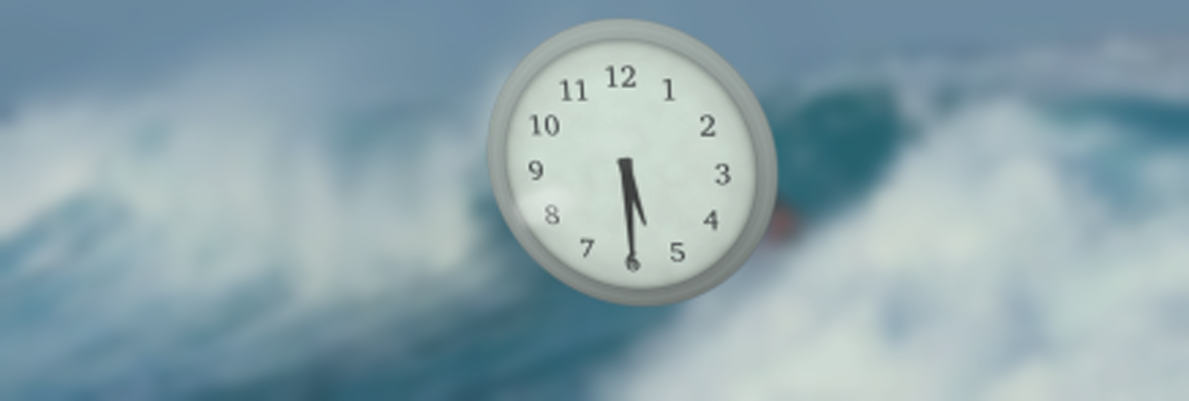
5:30
